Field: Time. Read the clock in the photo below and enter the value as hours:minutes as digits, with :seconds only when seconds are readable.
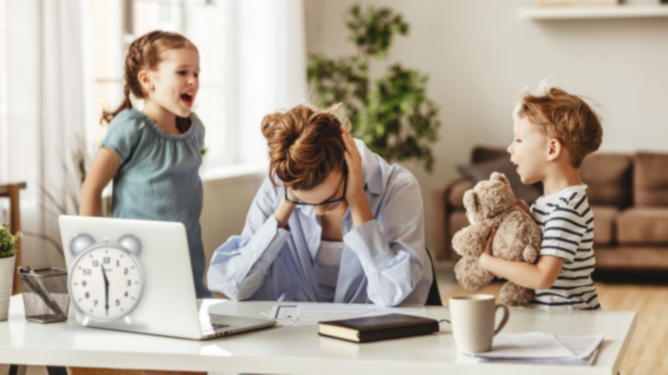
11:30
